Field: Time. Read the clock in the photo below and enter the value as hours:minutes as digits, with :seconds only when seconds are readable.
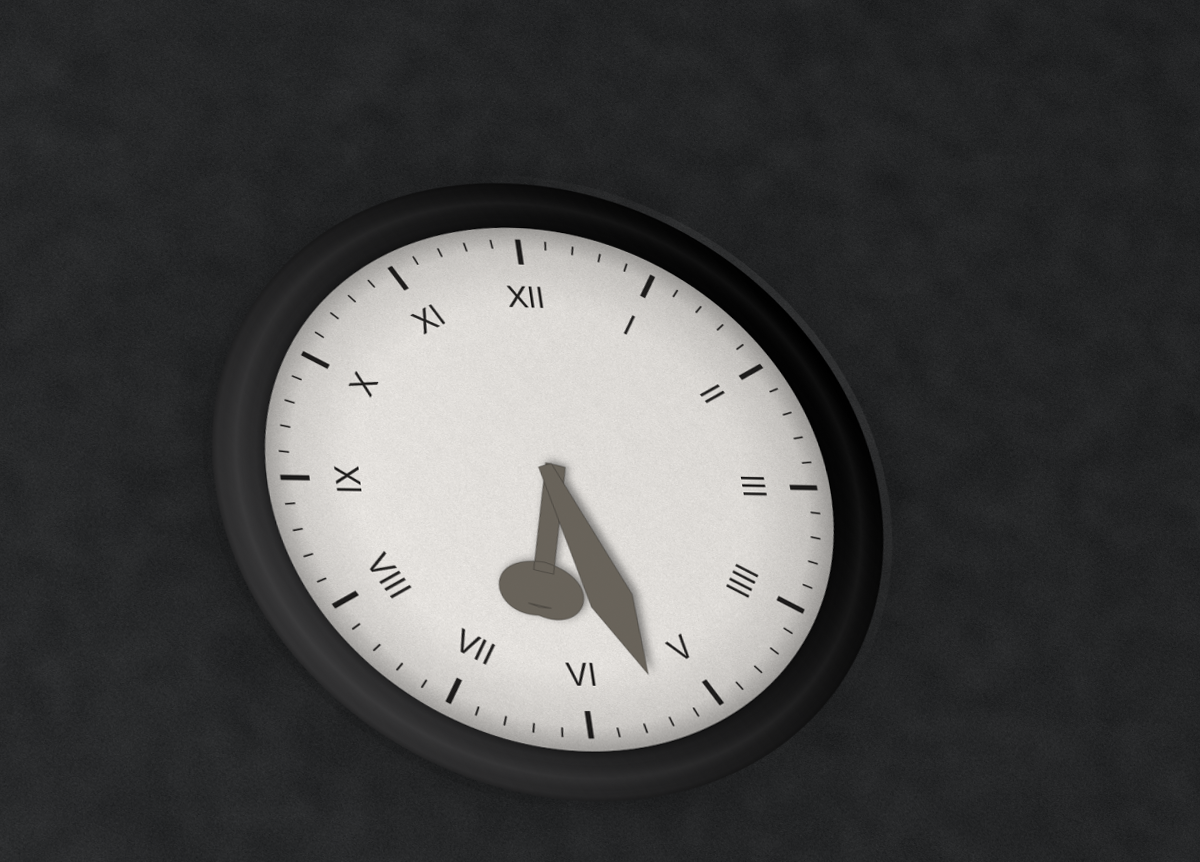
6:27
